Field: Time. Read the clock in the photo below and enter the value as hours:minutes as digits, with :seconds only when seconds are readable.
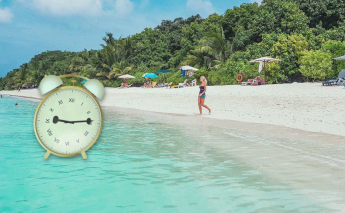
9:14
